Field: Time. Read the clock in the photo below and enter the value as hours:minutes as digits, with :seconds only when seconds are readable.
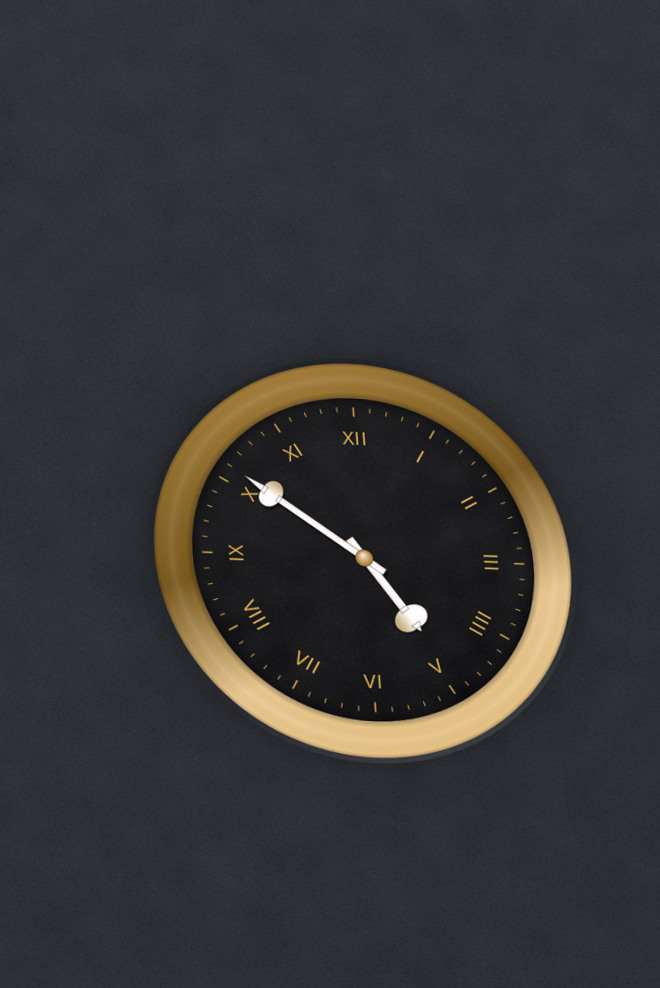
4:51
